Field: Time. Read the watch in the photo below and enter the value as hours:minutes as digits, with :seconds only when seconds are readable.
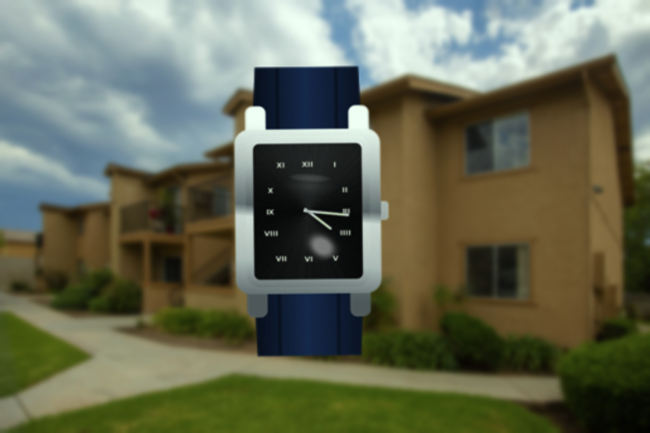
4:16
